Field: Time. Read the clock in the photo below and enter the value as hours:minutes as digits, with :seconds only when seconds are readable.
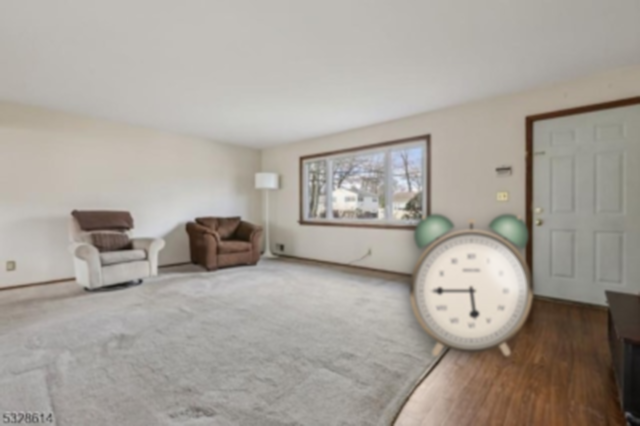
5:45
